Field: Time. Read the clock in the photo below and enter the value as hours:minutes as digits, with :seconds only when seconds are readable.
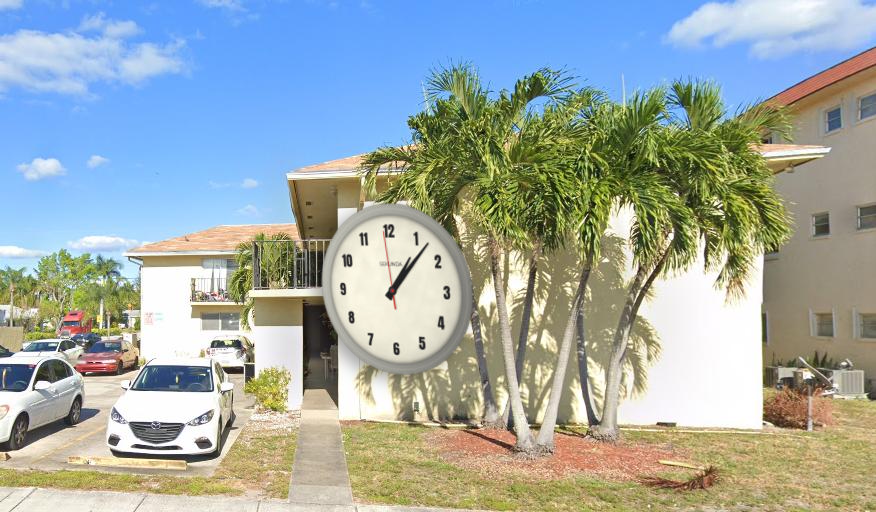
1:06:59
